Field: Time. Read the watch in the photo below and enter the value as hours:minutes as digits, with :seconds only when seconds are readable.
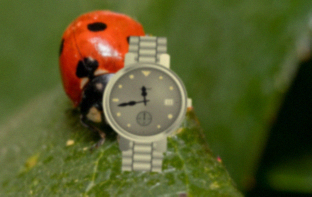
11:43
